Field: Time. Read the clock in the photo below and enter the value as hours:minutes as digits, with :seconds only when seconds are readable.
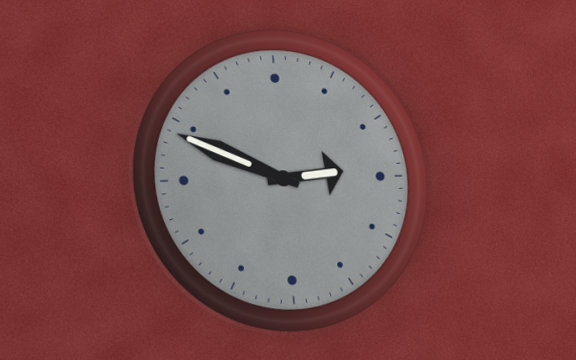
2:49
